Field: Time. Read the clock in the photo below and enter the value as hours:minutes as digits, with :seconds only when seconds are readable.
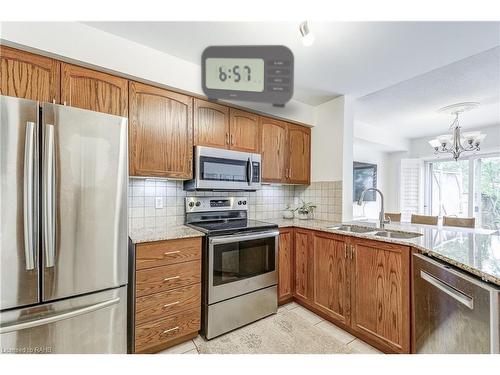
6:57
